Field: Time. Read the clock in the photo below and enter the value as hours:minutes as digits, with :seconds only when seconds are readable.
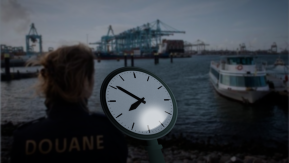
7:51
